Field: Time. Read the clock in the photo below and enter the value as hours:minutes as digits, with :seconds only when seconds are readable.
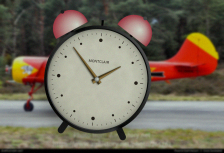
1:53
